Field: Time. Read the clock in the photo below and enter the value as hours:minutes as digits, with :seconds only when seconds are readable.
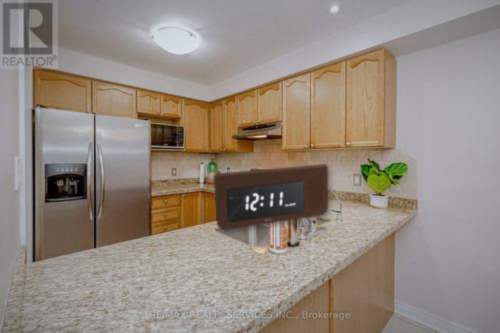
12:11
